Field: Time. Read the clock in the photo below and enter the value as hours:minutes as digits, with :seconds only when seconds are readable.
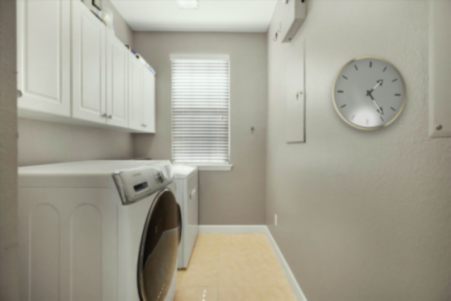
1:24
